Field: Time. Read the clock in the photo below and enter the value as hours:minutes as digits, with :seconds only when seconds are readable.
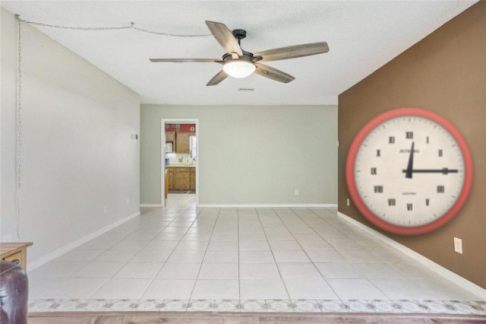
12:15
